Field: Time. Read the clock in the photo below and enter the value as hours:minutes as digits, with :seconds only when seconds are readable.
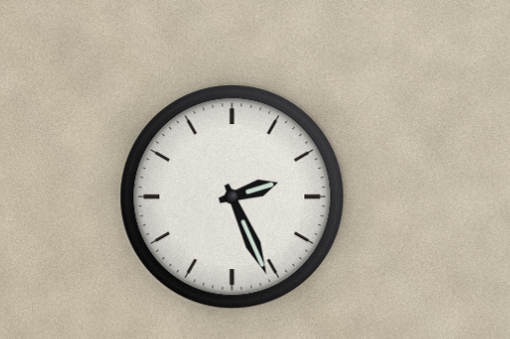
2:26
